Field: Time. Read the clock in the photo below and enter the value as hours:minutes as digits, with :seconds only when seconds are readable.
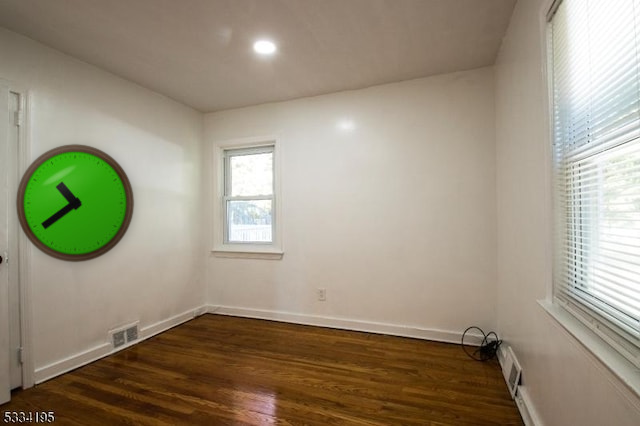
10:39
